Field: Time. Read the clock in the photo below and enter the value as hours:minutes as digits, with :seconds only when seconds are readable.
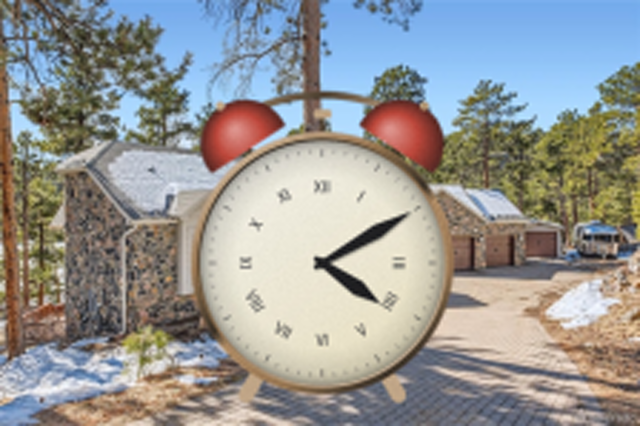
4:10
